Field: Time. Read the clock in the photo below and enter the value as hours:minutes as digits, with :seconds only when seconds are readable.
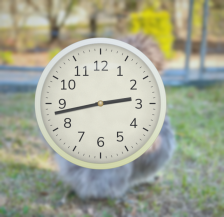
2:43
